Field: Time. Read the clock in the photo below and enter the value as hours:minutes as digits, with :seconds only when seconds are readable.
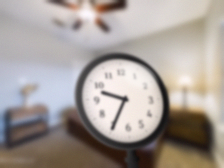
9:35
